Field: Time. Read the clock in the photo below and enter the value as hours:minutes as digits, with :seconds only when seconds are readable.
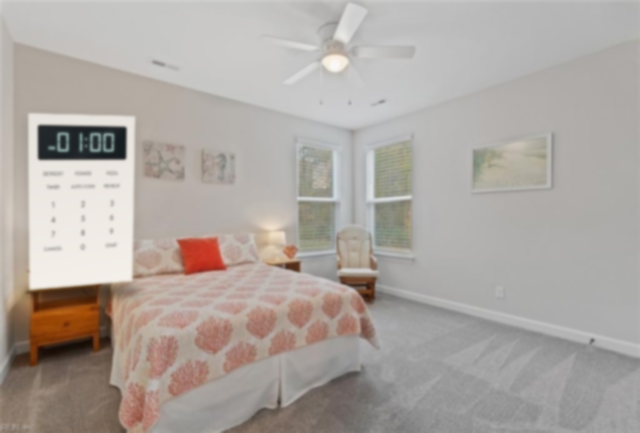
1:00
